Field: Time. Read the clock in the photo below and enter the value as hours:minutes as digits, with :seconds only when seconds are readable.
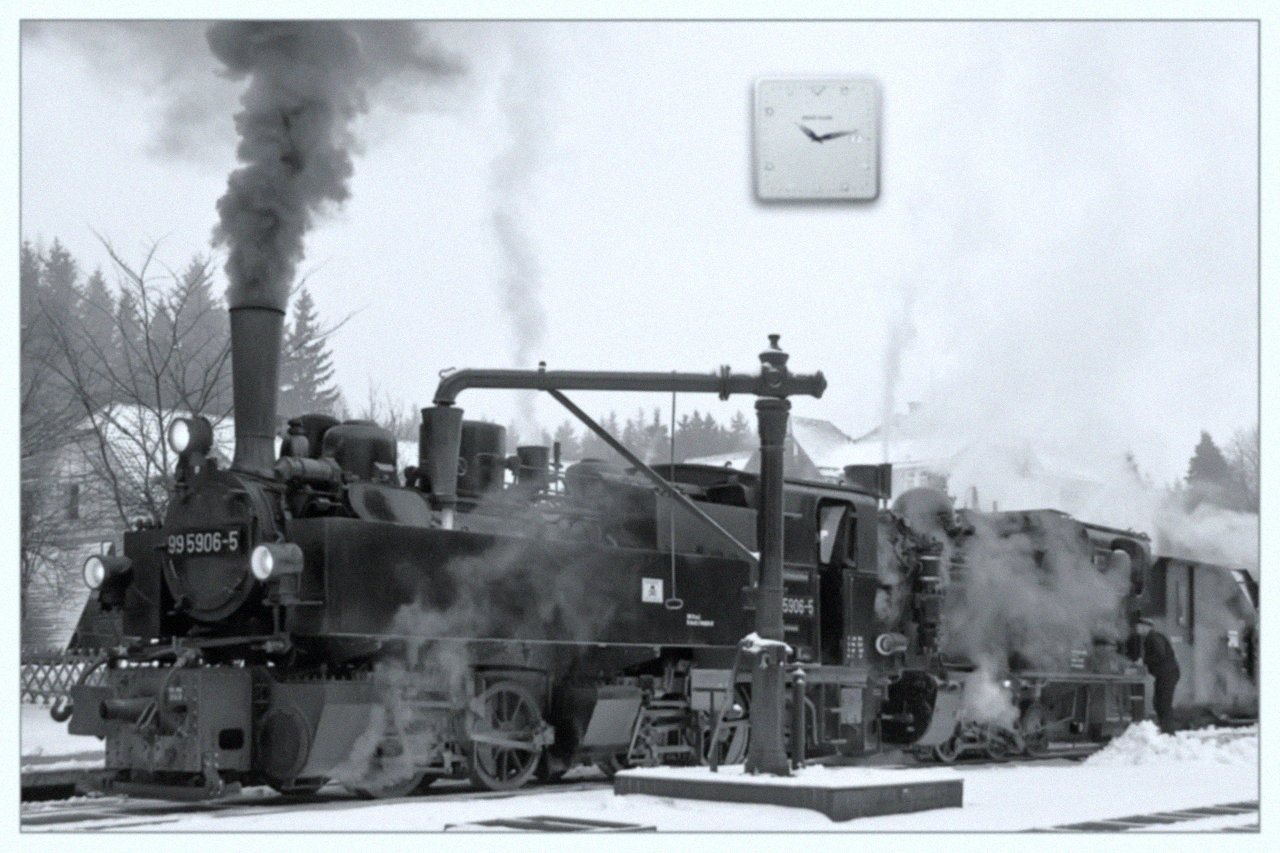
10:13
